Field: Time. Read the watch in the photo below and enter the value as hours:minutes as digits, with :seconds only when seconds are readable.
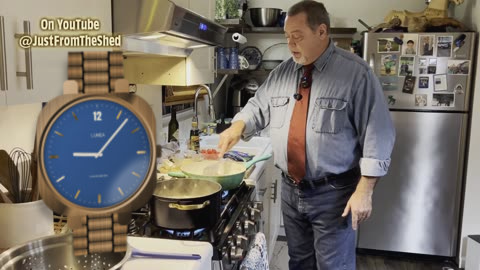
9:07
